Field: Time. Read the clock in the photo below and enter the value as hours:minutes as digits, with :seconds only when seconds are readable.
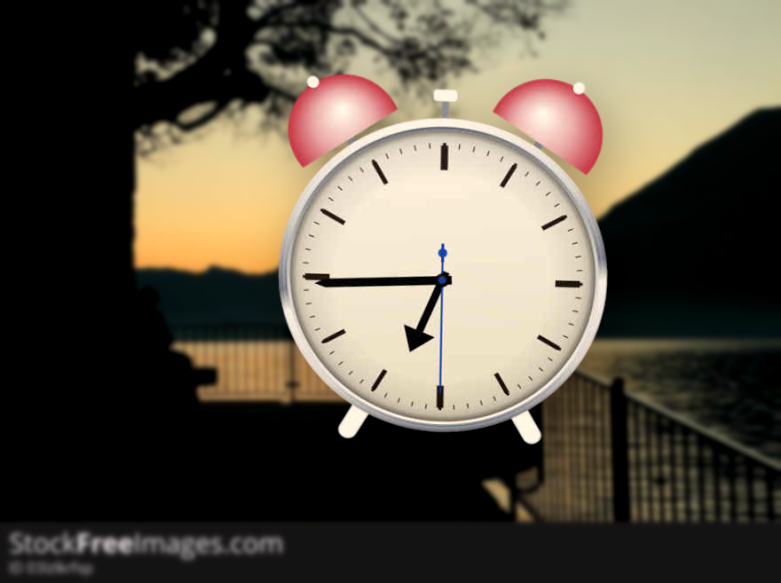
6:44:30
